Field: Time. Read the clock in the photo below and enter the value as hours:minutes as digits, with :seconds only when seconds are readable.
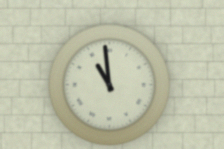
10:59
